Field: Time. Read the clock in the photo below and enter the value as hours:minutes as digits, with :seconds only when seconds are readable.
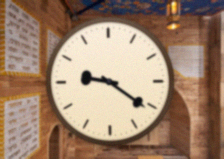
9:21
